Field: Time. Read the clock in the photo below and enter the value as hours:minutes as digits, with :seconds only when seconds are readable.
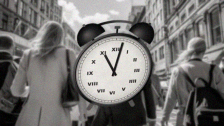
11:02
